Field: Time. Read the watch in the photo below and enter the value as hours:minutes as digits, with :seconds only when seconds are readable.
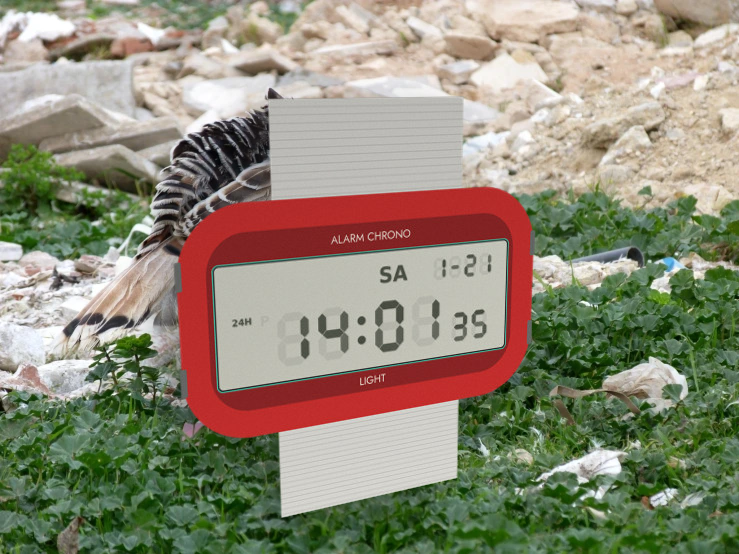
14:01:35
